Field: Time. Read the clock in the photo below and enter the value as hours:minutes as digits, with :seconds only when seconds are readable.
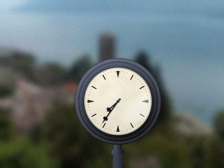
7:36
